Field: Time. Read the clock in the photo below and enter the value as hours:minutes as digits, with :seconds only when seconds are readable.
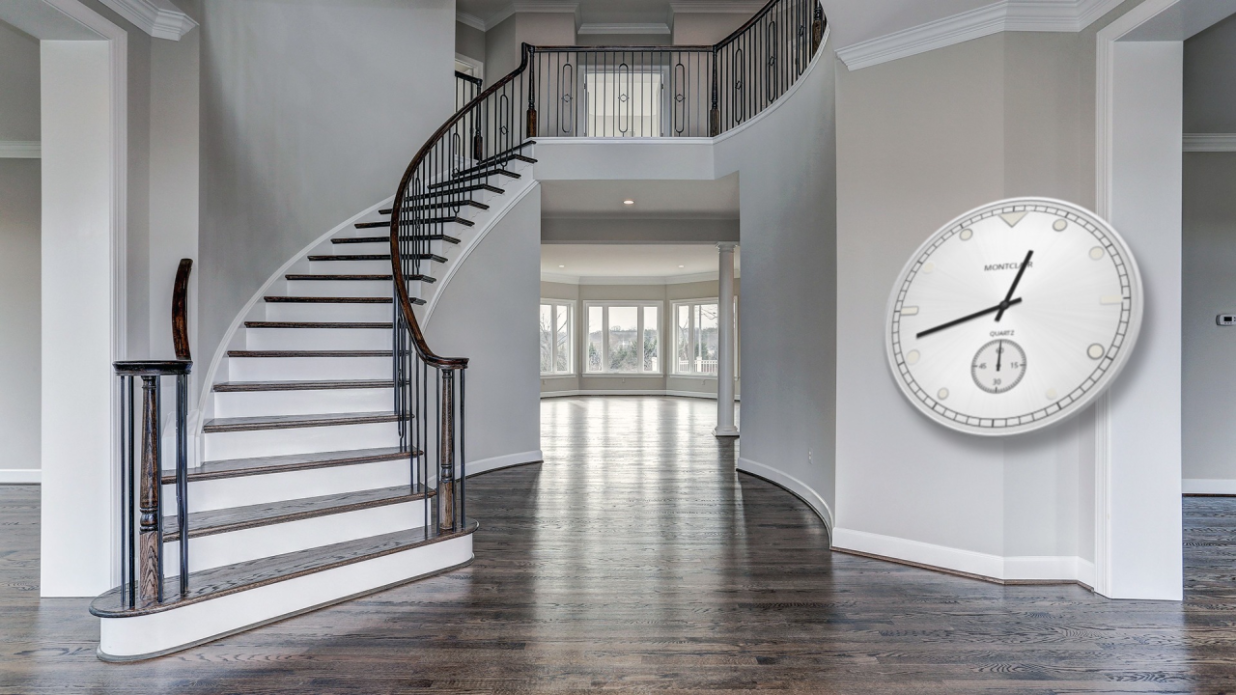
12:42
